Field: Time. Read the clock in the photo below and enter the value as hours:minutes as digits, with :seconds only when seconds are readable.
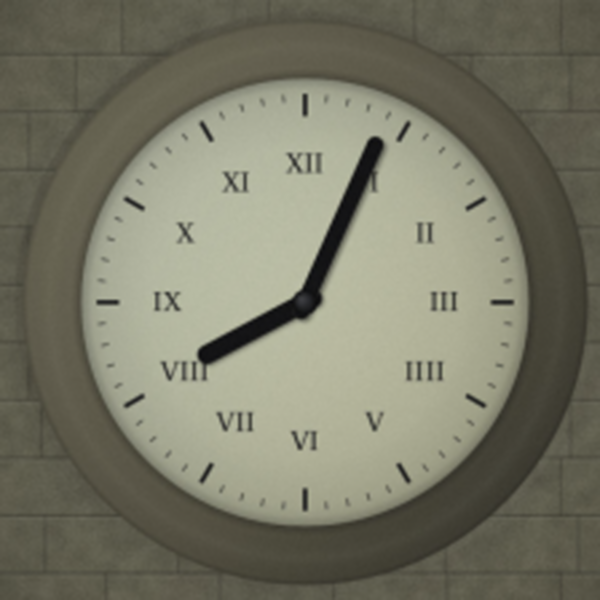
8:04
